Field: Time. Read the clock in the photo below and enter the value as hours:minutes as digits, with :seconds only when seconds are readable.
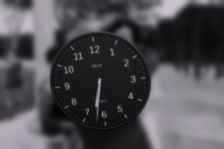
6:32
